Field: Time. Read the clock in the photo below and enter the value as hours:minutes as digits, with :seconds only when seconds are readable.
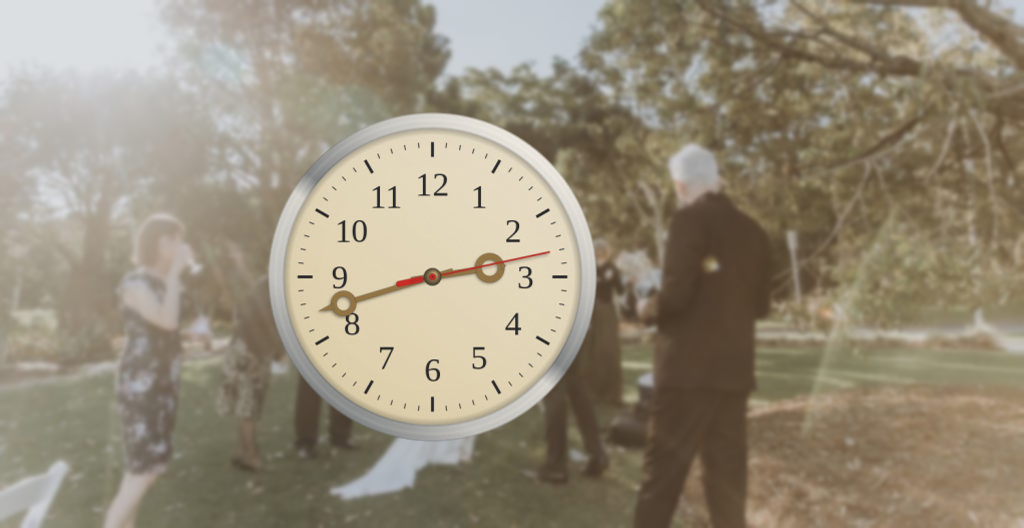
2:42:13
